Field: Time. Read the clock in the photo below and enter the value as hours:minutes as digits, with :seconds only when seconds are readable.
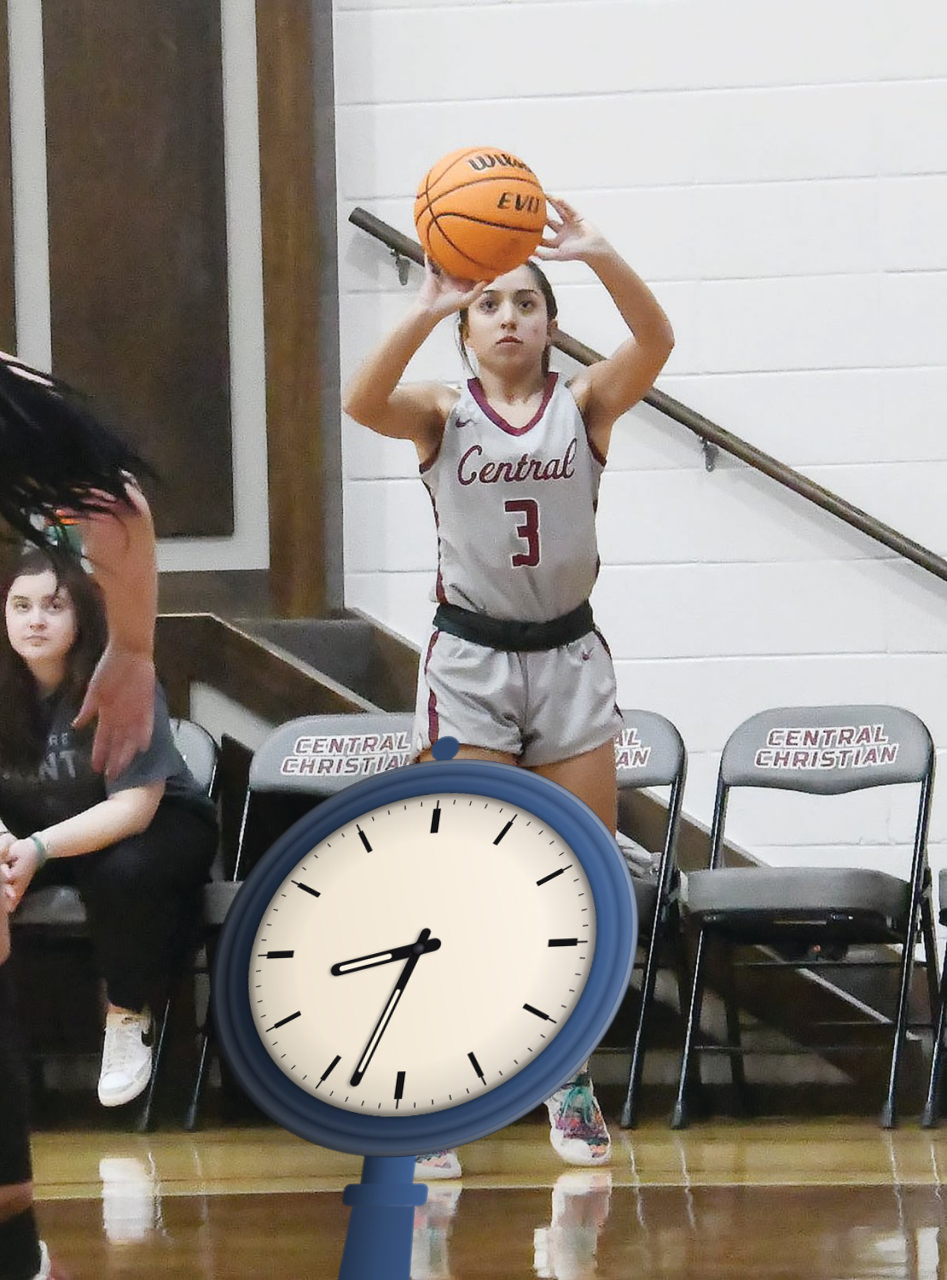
8:33
